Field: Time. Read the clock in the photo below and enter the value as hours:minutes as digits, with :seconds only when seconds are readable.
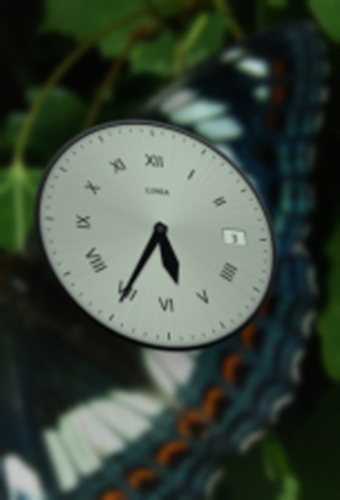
5:35
